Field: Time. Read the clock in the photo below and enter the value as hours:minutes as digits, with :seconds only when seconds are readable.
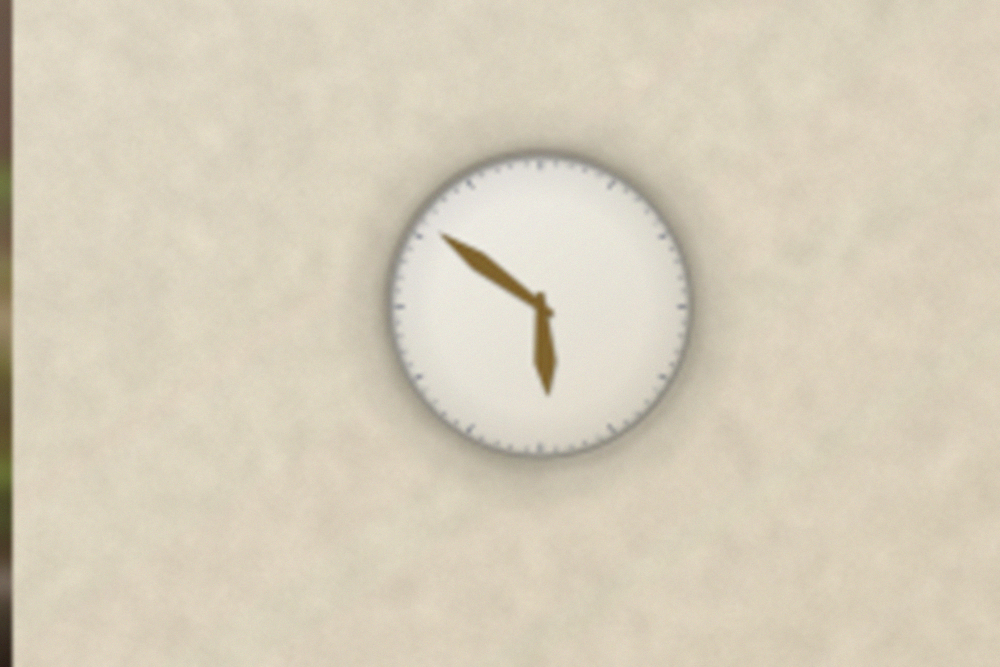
5:51
